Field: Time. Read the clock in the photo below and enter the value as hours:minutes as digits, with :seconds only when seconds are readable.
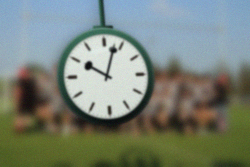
10:03
